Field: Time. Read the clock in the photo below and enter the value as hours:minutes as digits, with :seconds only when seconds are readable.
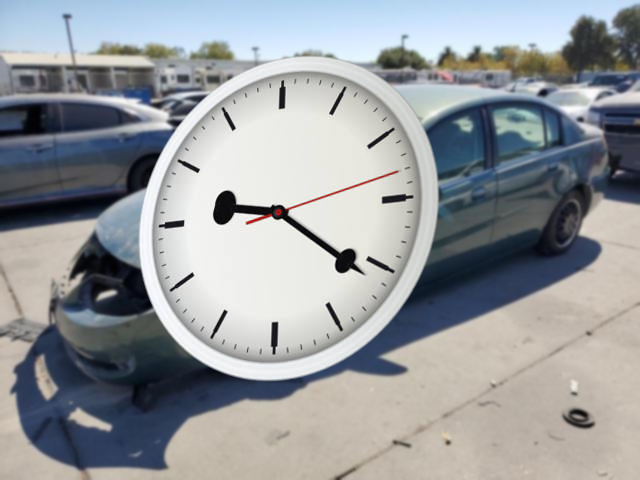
9:21:13
